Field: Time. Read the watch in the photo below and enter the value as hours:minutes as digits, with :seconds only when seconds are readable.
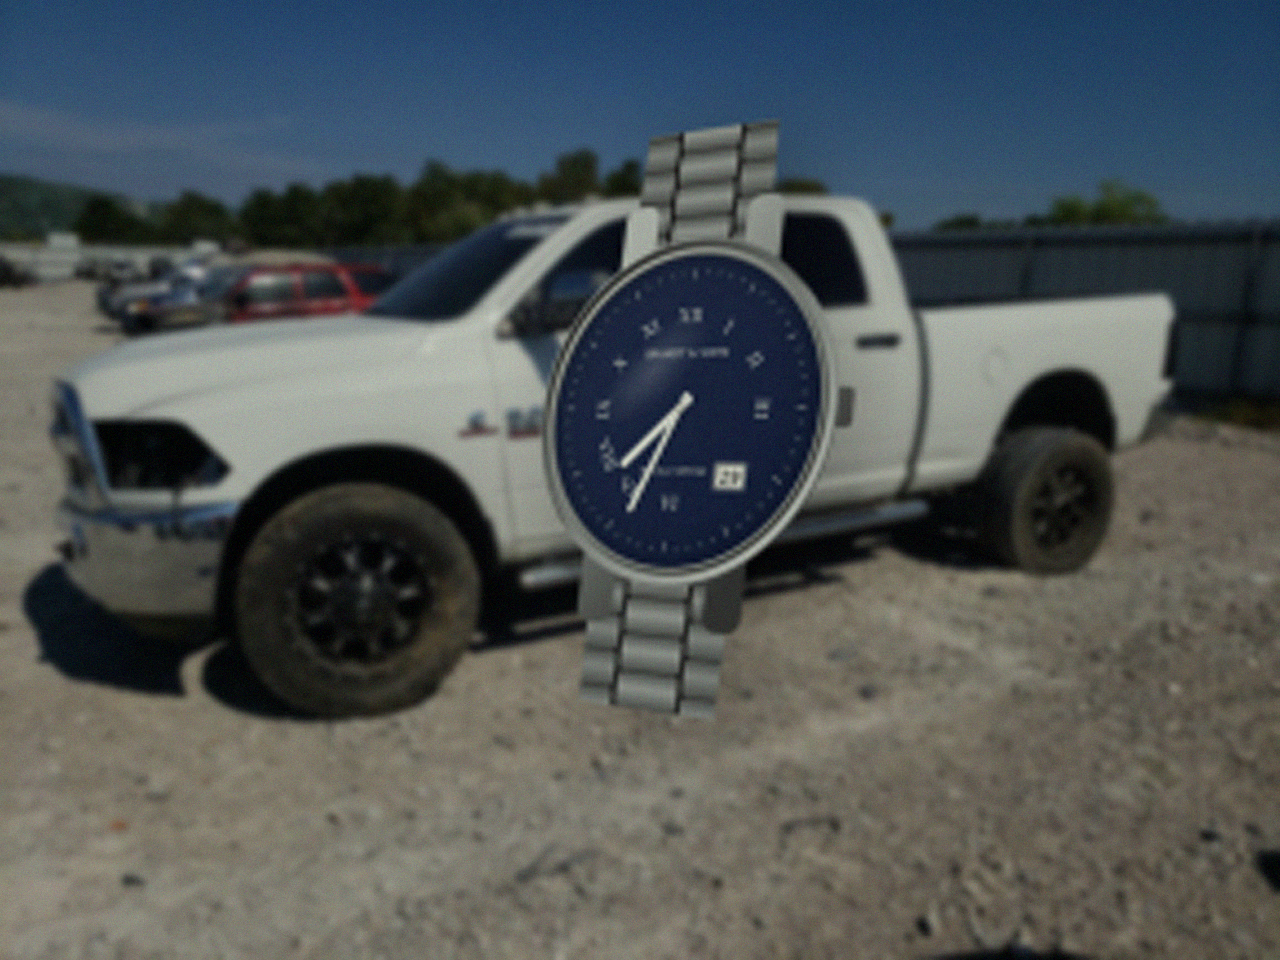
7:34
